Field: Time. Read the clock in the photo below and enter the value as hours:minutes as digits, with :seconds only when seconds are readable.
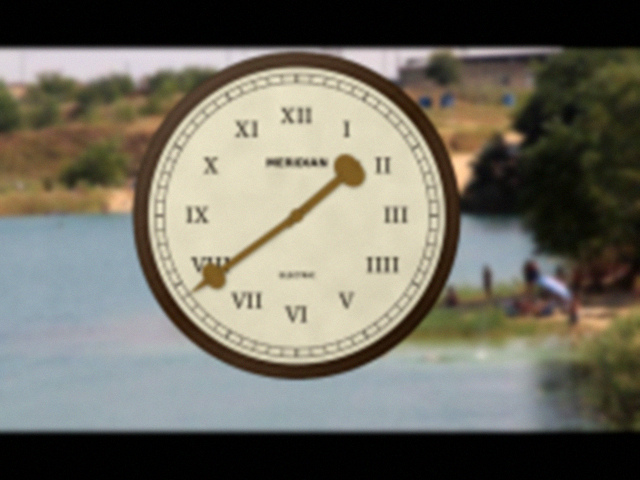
1:39
